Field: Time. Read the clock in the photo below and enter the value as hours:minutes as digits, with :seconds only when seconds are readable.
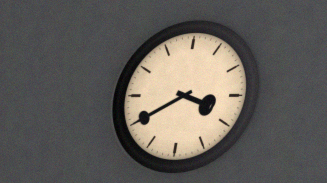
3:40
